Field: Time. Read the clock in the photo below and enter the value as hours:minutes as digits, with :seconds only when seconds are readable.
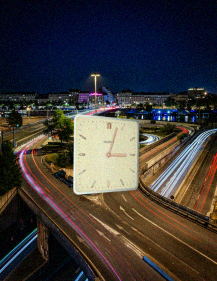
3:03
